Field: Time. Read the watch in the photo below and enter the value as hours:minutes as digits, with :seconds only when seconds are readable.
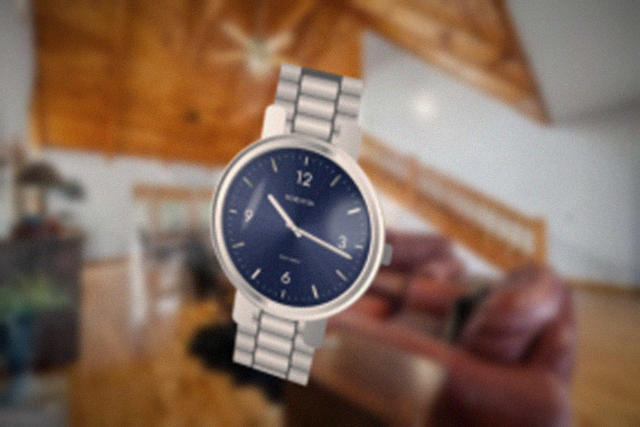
10:17
